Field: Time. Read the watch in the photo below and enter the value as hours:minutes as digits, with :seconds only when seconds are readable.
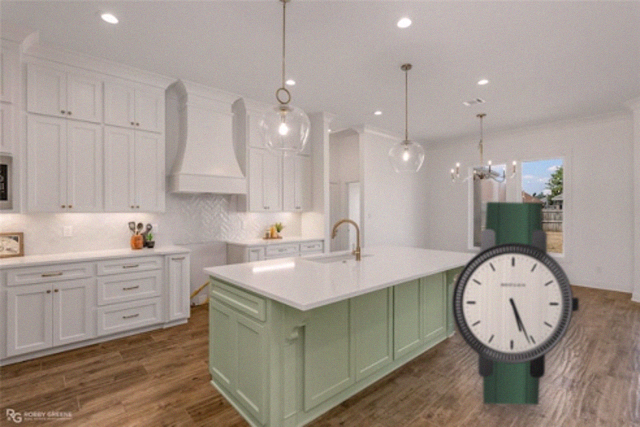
5:26
